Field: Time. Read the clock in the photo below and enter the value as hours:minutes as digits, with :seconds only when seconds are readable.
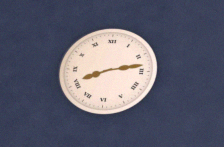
8:13
